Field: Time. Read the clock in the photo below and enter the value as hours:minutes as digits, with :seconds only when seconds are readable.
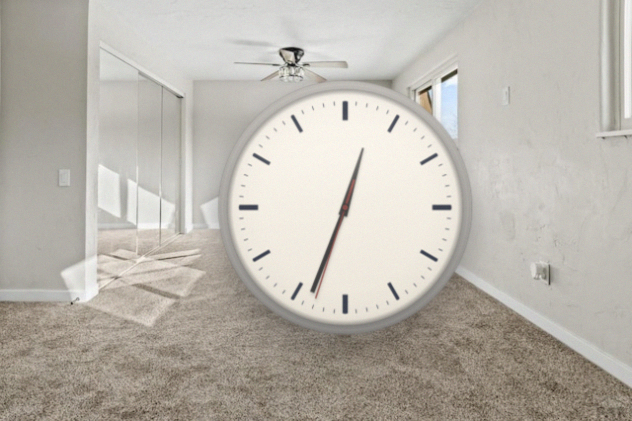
12:33:33
